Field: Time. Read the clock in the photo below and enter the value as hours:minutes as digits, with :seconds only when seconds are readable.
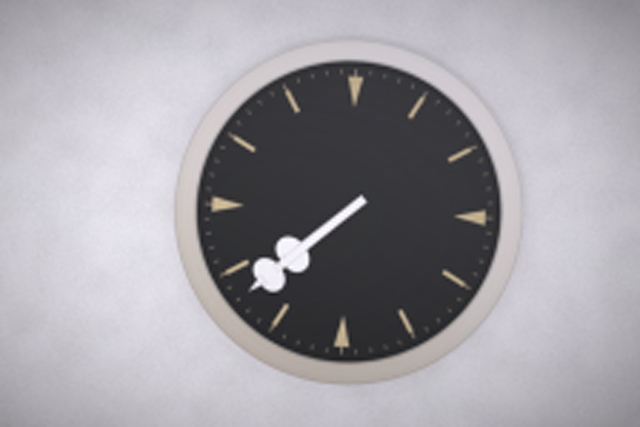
7:38
